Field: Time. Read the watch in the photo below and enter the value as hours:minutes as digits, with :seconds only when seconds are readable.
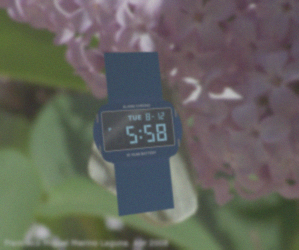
5:58
